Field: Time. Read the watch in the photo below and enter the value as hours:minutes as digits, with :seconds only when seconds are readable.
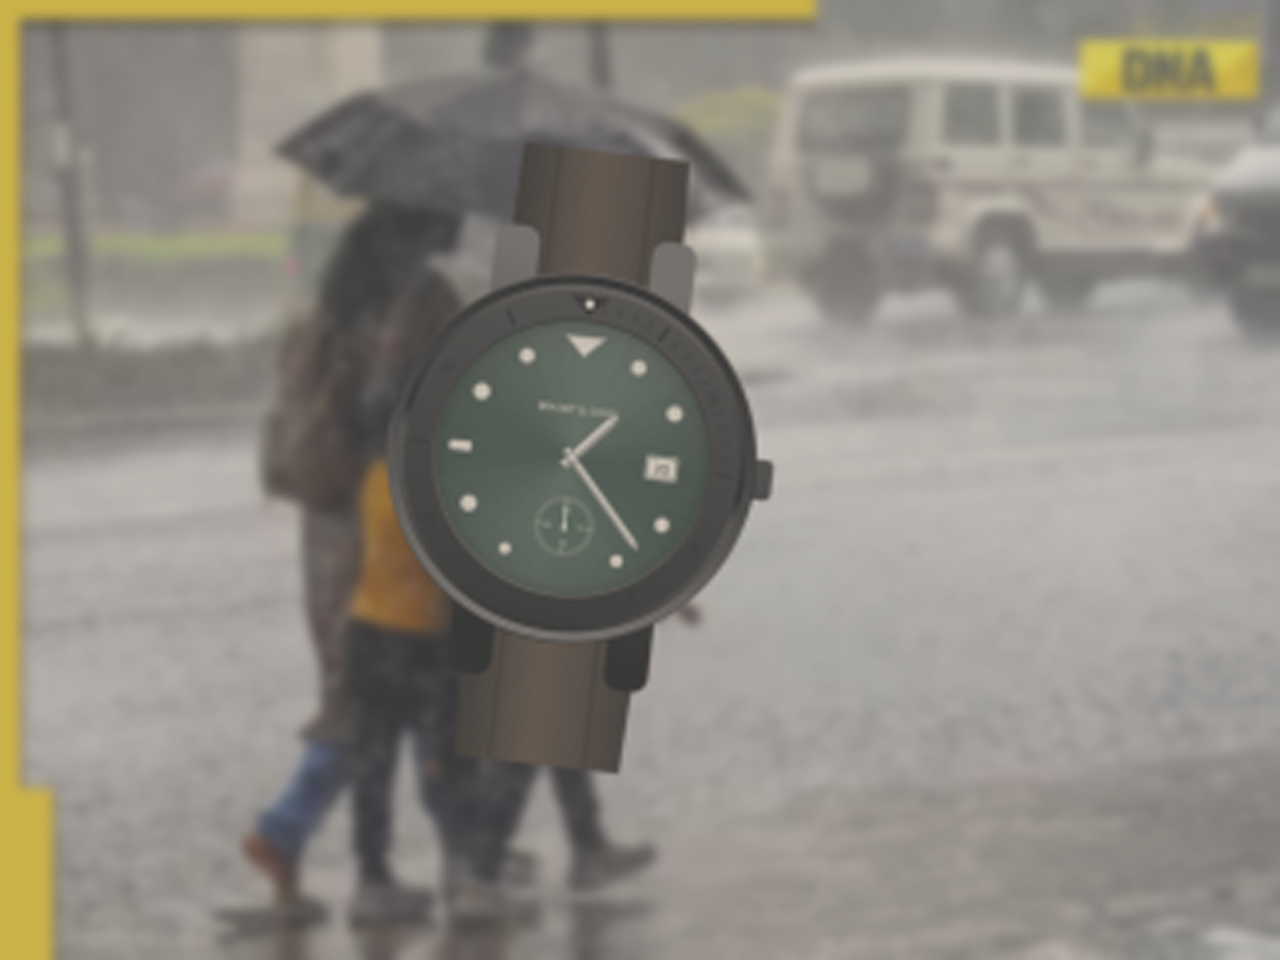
1:23
